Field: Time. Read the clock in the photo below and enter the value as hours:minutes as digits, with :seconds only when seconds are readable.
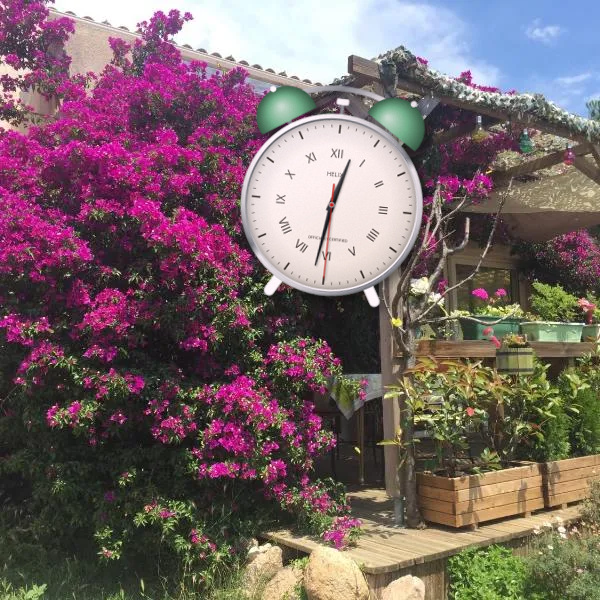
12:31:30
